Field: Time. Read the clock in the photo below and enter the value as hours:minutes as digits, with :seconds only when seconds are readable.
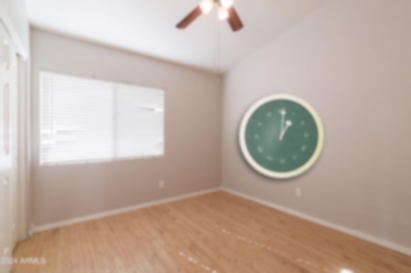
1:01
